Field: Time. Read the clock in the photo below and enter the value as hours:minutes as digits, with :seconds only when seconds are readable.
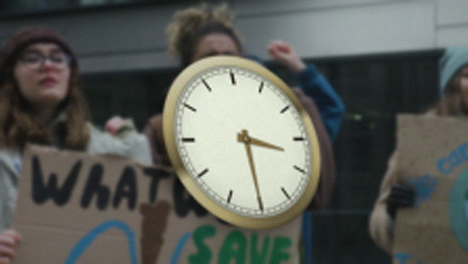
3:30
